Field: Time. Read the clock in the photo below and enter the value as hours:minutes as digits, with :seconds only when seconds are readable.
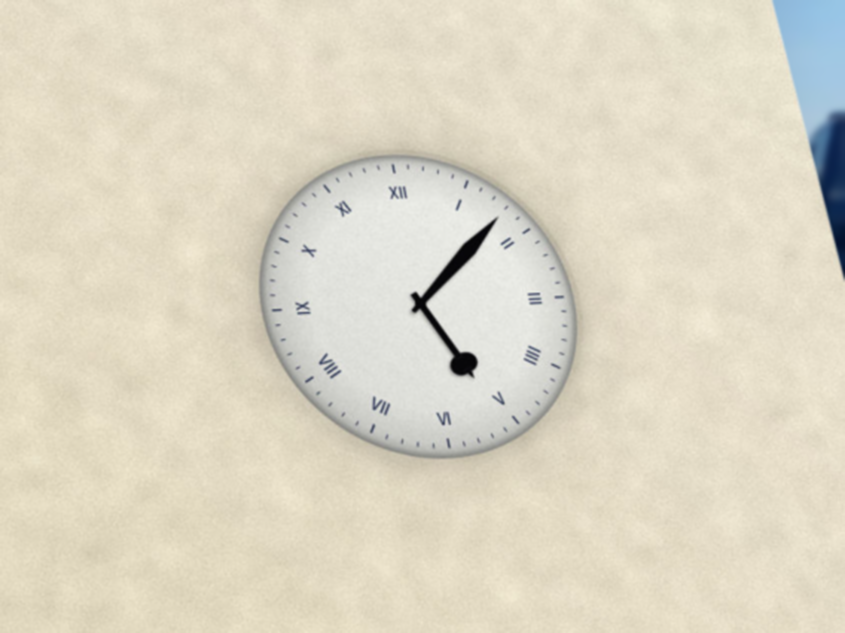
5:08
